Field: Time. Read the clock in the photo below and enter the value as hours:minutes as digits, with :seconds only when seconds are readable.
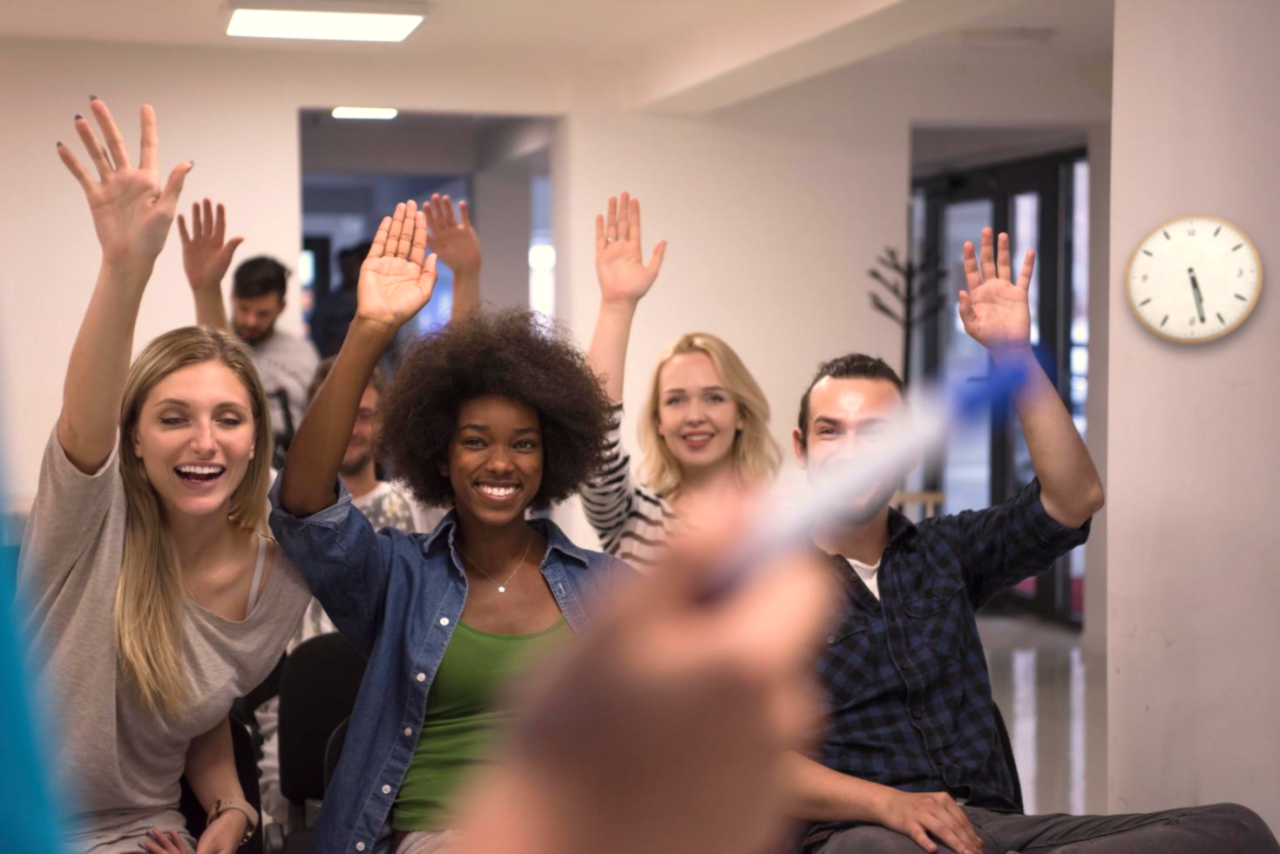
5:28
